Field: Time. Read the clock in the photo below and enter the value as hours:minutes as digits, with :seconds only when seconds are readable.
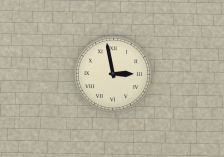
2:58
